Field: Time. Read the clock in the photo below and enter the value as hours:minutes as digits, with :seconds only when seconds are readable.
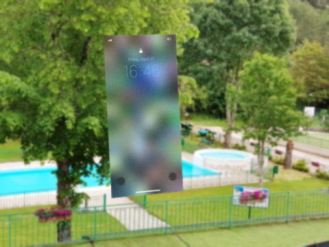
16:46
